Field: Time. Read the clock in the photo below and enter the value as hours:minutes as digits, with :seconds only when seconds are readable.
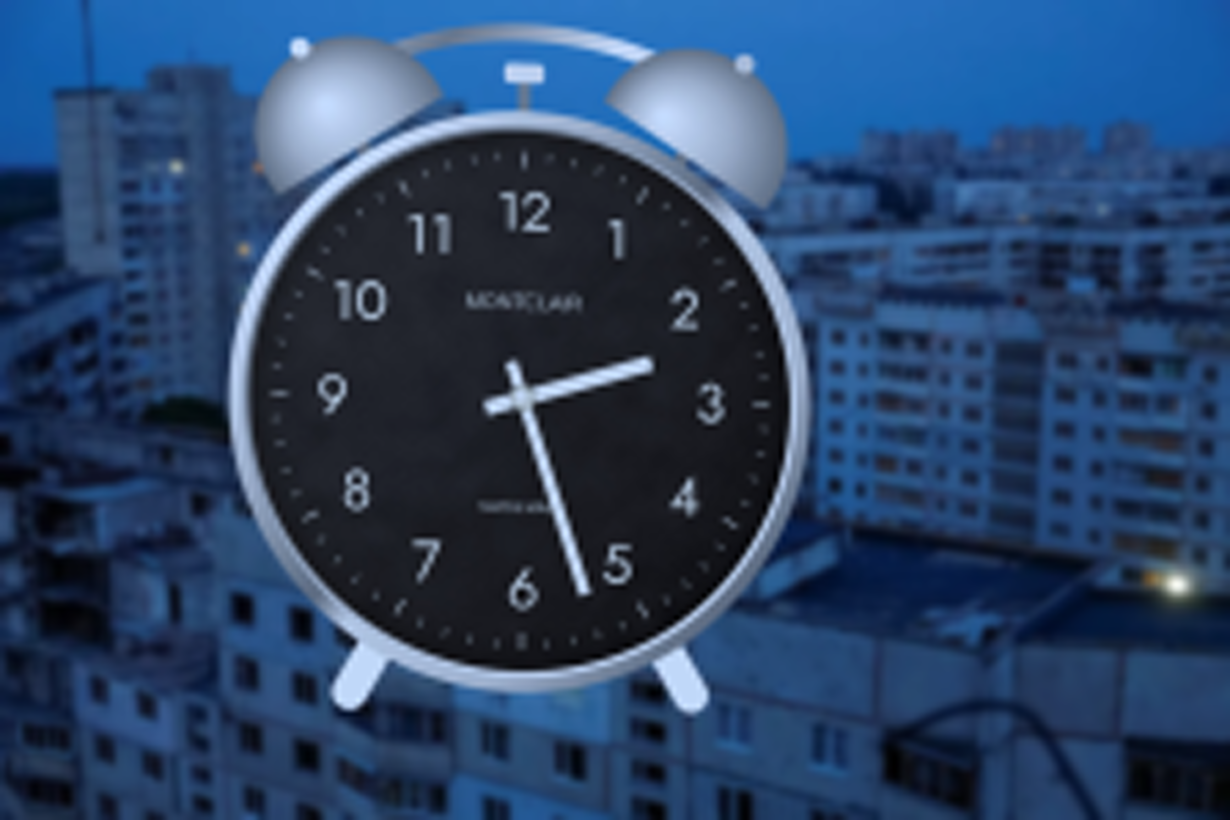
2:27
